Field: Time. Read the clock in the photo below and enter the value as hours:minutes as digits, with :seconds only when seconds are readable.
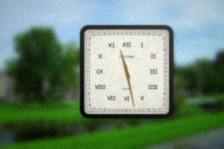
11:28
